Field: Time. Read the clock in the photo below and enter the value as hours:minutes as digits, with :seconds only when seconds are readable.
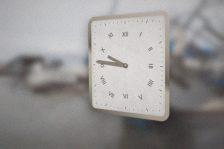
9:46
